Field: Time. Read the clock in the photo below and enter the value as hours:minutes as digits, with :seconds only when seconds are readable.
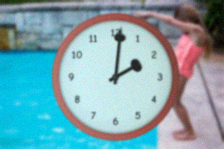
2:01
